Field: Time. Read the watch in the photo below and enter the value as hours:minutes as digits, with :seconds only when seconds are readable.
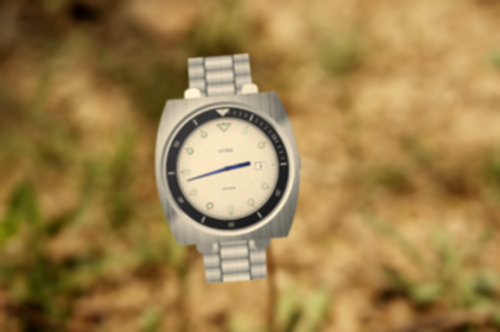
2:43
